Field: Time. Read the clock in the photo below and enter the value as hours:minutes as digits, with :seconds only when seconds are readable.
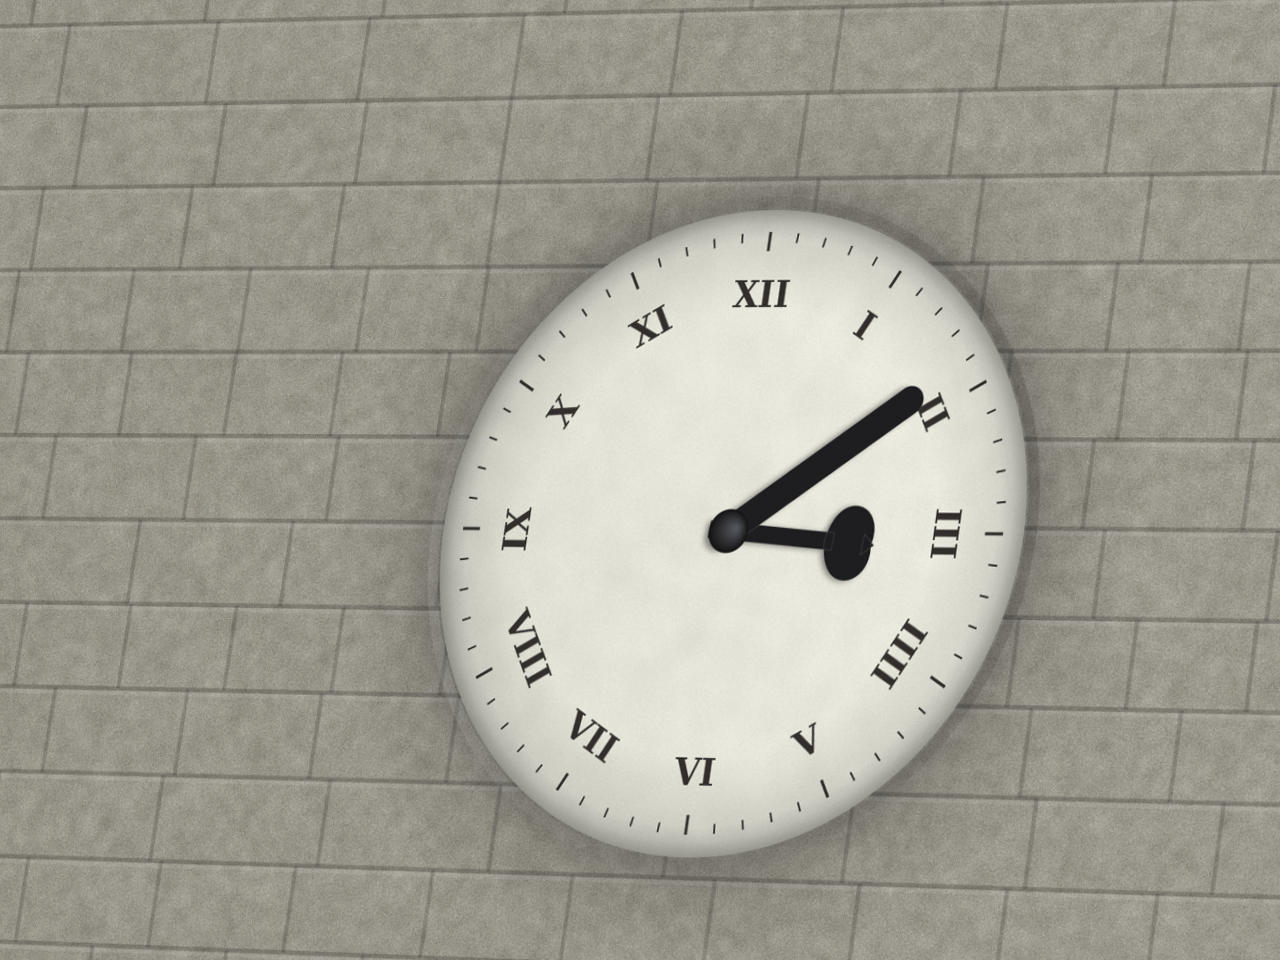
3:09
